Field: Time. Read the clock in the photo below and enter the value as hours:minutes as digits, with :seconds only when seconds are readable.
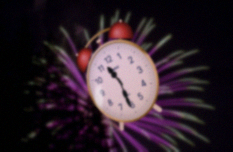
11:31
